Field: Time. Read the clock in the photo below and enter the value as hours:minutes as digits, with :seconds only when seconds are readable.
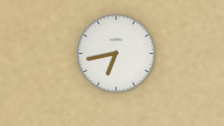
6:43
